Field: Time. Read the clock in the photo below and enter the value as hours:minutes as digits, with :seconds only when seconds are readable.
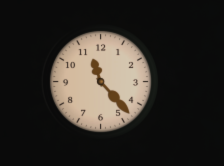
11:23
